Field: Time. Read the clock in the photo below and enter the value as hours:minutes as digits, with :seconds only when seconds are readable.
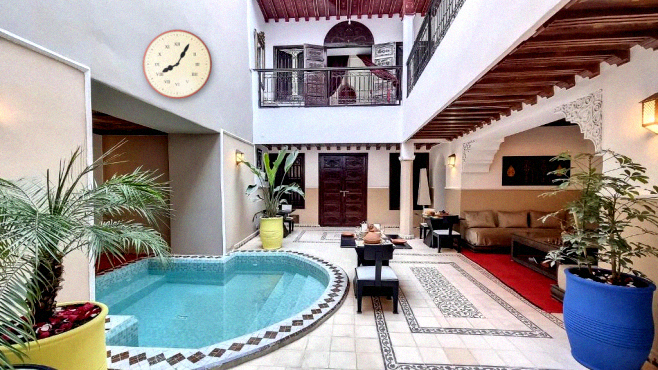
8:05
